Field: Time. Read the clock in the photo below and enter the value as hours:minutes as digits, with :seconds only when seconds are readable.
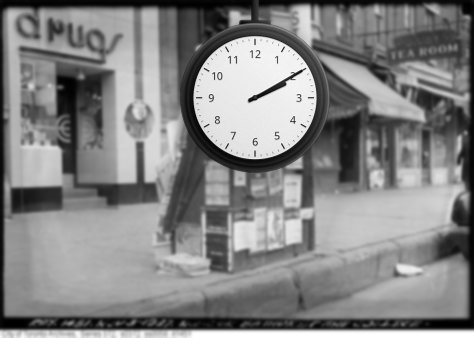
2:10
